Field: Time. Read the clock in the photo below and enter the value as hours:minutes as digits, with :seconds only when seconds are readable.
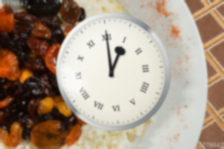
1:00
